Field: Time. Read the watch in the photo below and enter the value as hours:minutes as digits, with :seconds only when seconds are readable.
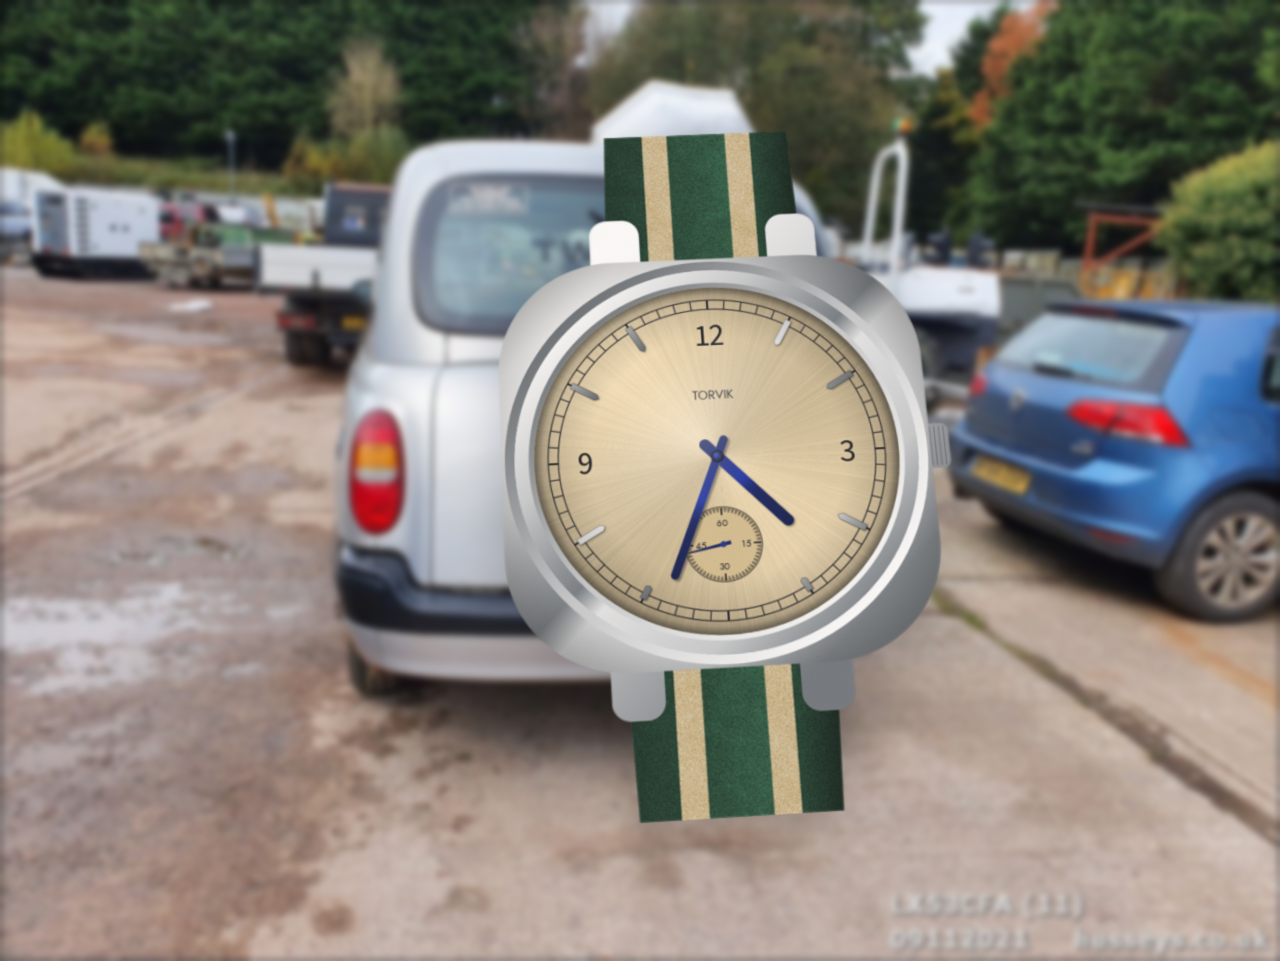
4:33:43
